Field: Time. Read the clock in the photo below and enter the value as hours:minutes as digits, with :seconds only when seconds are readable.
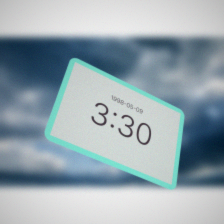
3:30
